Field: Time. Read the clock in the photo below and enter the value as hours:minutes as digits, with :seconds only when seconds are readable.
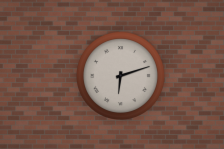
6:12
